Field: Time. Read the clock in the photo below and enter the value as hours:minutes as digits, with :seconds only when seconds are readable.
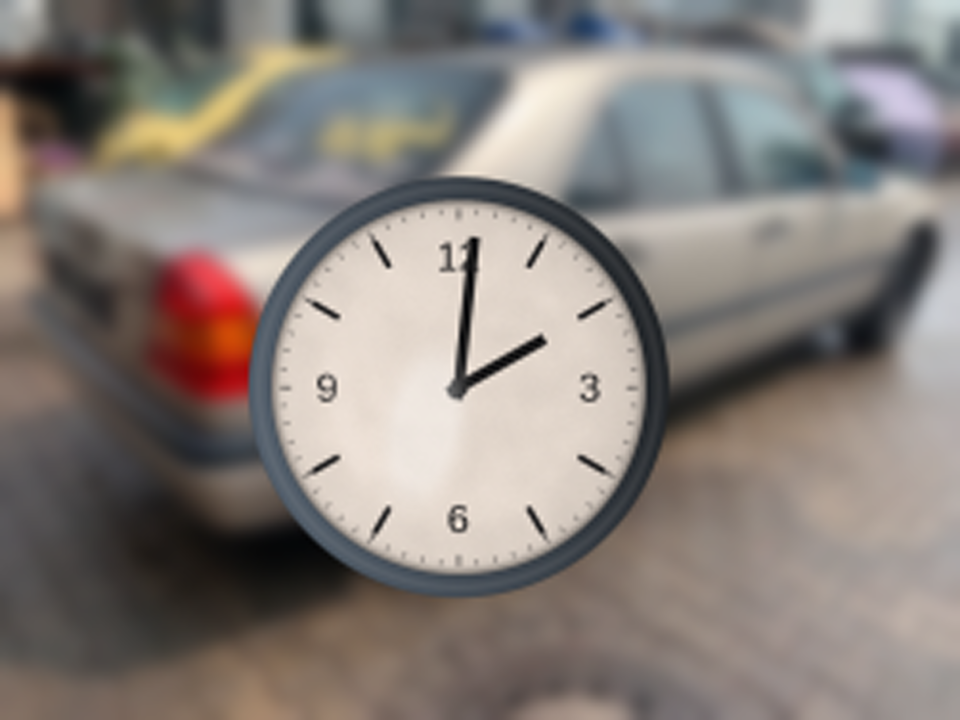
2:01
